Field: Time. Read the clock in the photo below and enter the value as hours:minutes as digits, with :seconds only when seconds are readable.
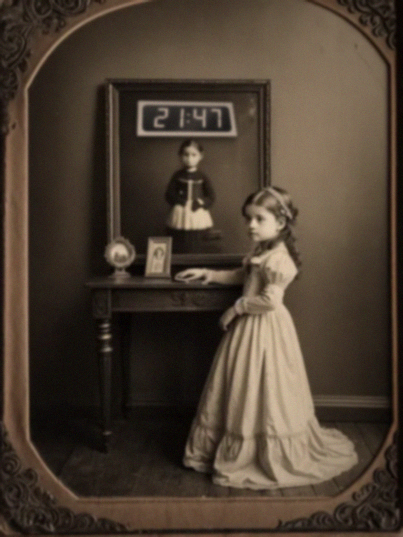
21:47
